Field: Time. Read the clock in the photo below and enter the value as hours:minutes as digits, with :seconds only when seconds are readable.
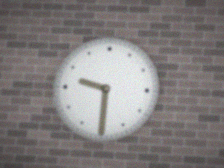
9:30
